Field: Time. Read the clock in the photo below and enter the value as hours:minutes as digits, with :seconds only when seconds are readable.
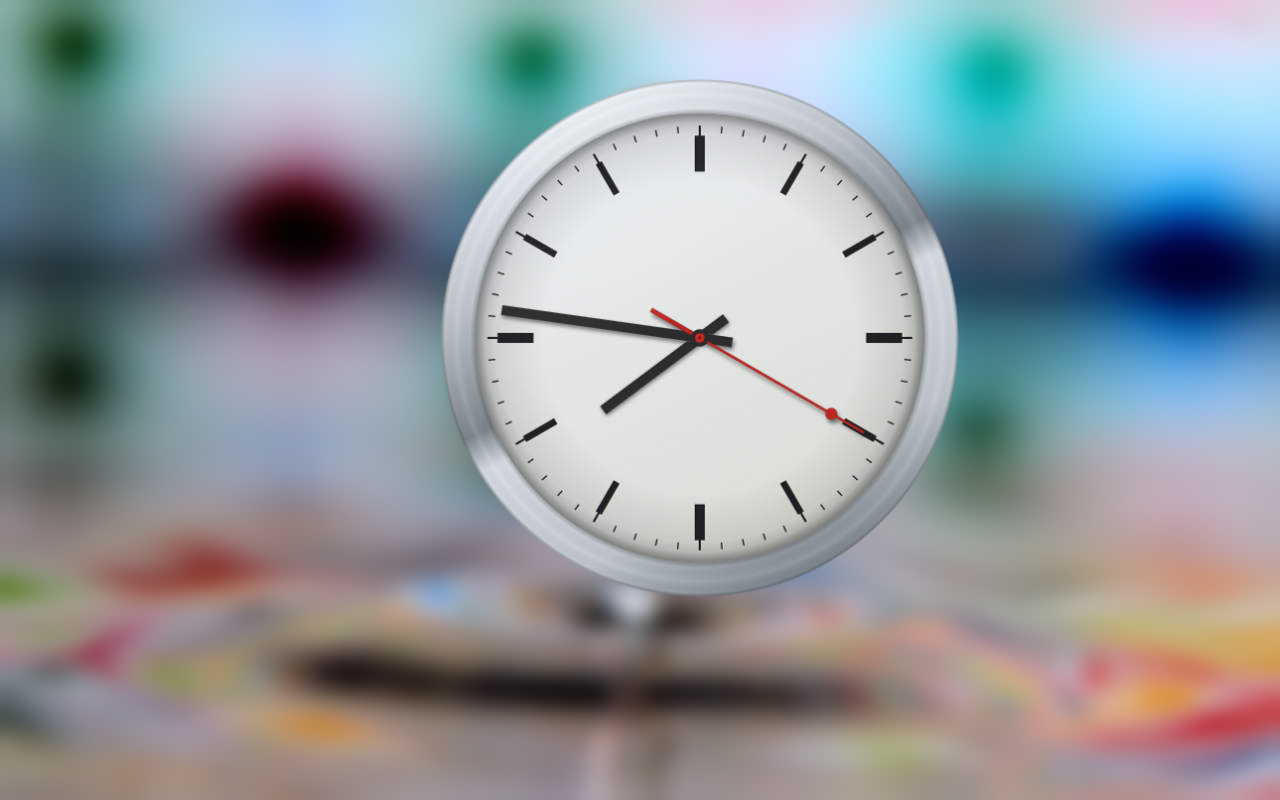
7:46:20
